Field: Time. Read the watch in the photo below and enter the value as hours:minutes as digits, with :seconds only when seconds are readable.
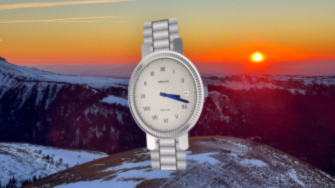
3:18
